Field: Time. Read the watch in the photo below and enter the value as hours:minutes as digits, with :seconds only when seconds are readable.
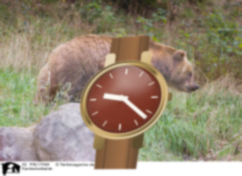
9:22
